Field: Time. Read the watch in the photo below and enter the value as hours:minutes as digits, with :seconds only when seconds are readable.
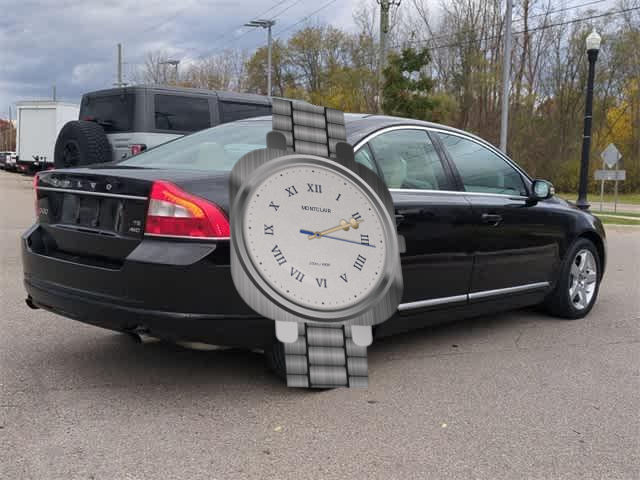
2:11:16
